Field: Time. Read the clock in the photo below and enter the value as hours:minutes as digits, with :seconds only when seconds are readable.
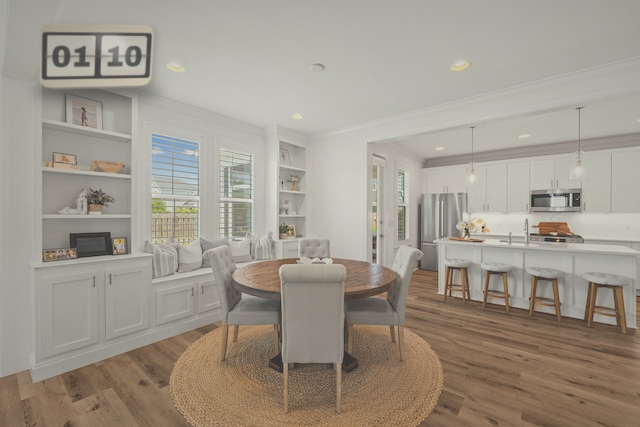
1:10
